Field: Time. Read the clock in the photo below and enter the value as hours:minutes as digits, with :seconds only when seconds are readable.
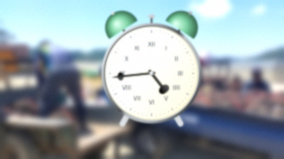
4:44
